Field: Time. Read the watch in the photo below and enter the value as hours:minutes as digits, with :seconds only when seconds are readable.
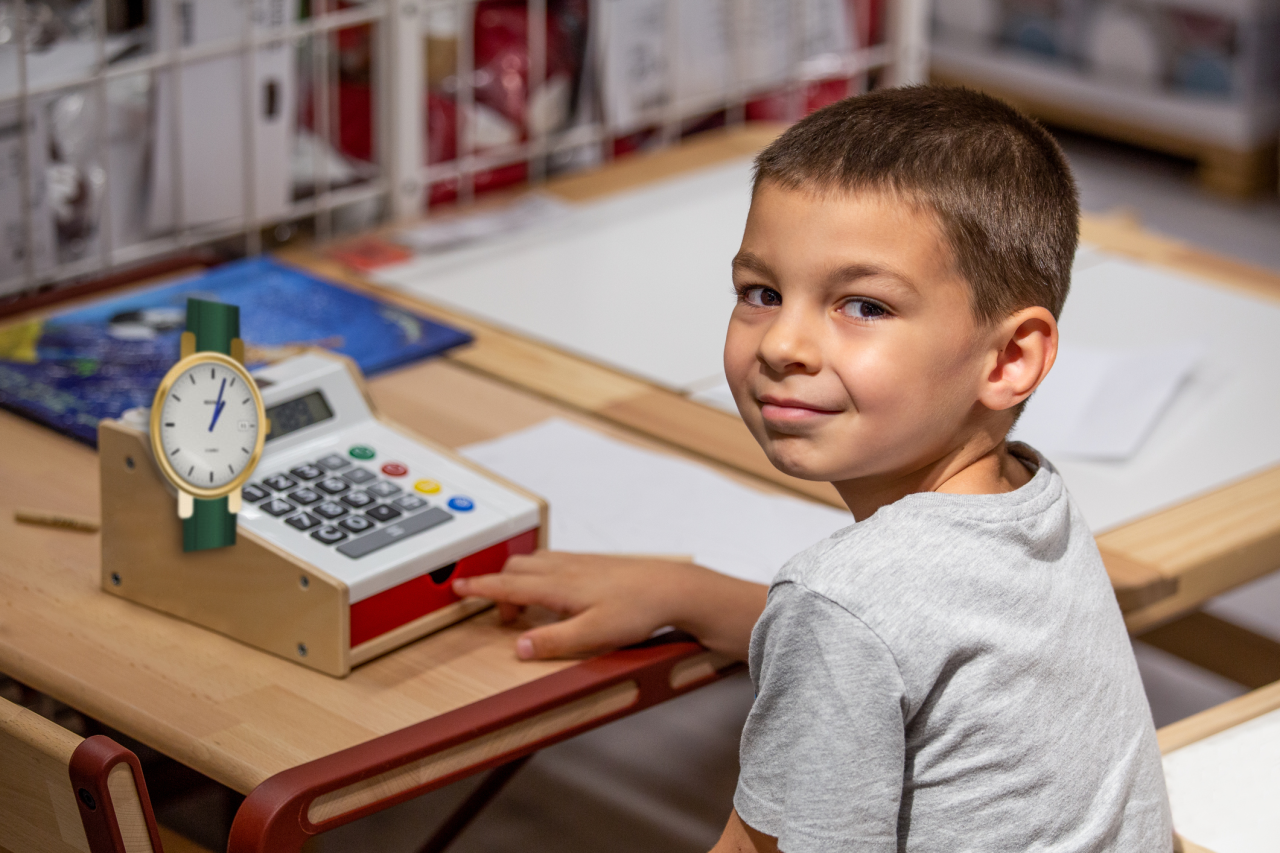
1:03
